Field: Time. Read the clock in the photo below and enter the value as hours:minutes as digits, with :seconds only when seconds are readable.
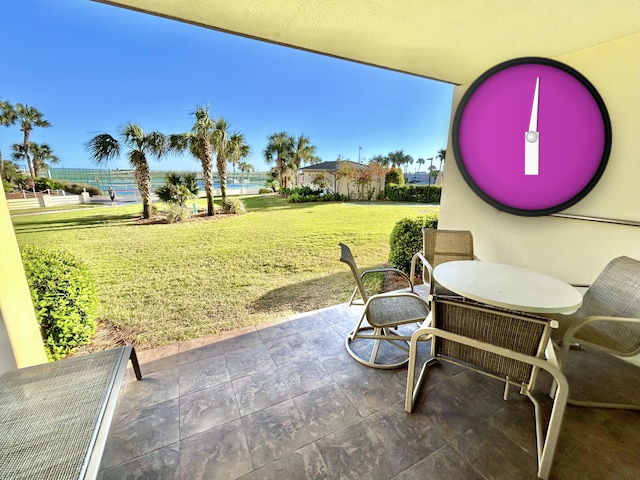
6:01
